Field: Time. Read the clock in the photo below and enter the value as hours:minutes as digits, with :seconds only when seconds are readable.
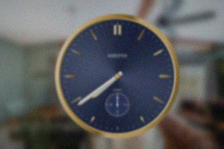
7:39
